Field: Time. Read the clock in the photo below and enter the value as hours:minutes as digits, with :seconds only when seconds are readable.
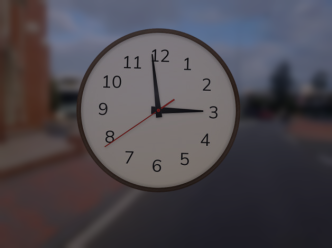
2:58:39
